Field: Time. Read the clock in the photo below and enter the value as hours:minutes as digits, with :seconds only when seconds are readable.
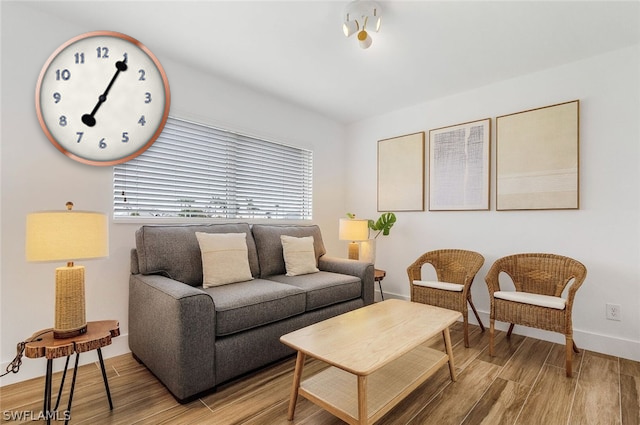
7:05
